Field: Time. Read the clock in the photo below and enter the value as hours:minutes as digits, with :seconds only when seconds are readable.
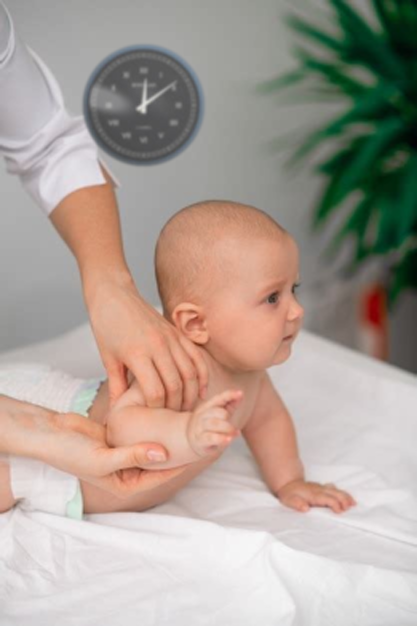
12:09
